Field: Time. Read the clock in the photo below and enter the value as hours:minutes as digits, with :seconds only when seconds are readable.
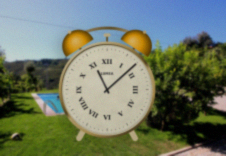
11:08
